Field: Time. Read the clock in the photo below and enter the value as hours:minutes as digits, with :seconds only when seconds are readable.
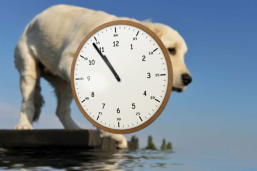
10:54
